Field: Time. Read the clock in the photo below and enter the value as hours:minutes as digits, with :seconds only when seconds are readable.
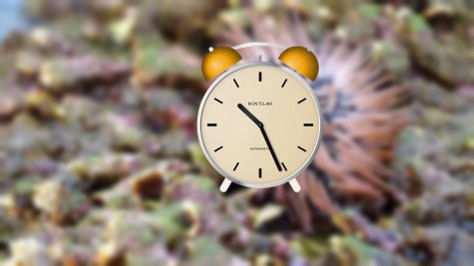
10:26
